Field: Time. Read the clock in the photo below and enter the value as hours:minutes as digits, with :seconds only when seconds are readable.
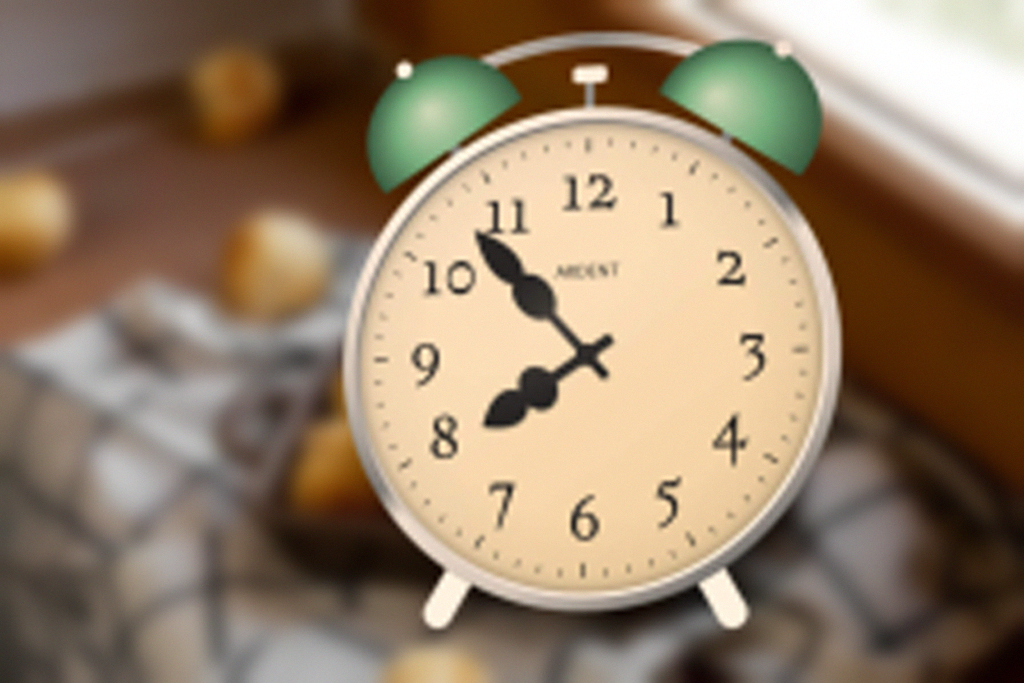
7:53
